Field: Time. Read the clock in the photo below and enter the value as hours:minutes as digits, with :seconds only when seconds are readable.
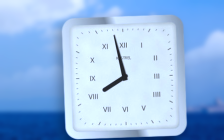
7:58
